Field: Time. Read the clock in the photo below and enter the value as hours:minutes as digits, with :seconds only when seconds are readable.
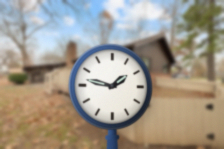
1:47
